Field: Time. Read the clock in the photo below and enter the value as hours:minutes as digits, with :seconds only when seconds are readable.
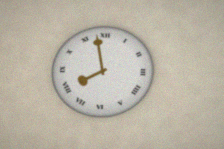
7:58
